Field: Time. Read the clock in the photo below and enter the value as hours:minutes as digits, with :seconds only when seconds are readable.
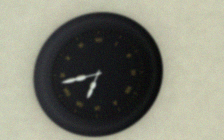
6:43
